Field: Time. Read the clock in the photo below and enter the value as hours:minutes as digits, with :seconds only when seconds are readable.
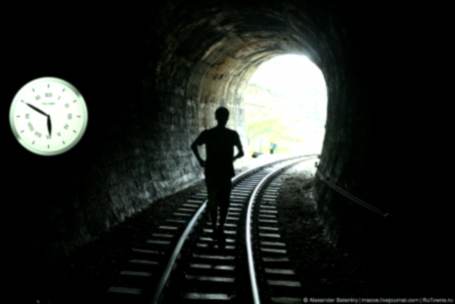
5:50
